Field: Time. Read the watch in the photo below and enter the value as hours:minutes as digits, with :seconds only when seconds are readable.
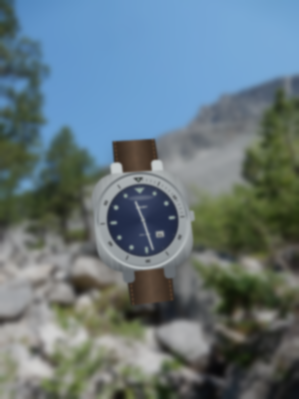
11:28
